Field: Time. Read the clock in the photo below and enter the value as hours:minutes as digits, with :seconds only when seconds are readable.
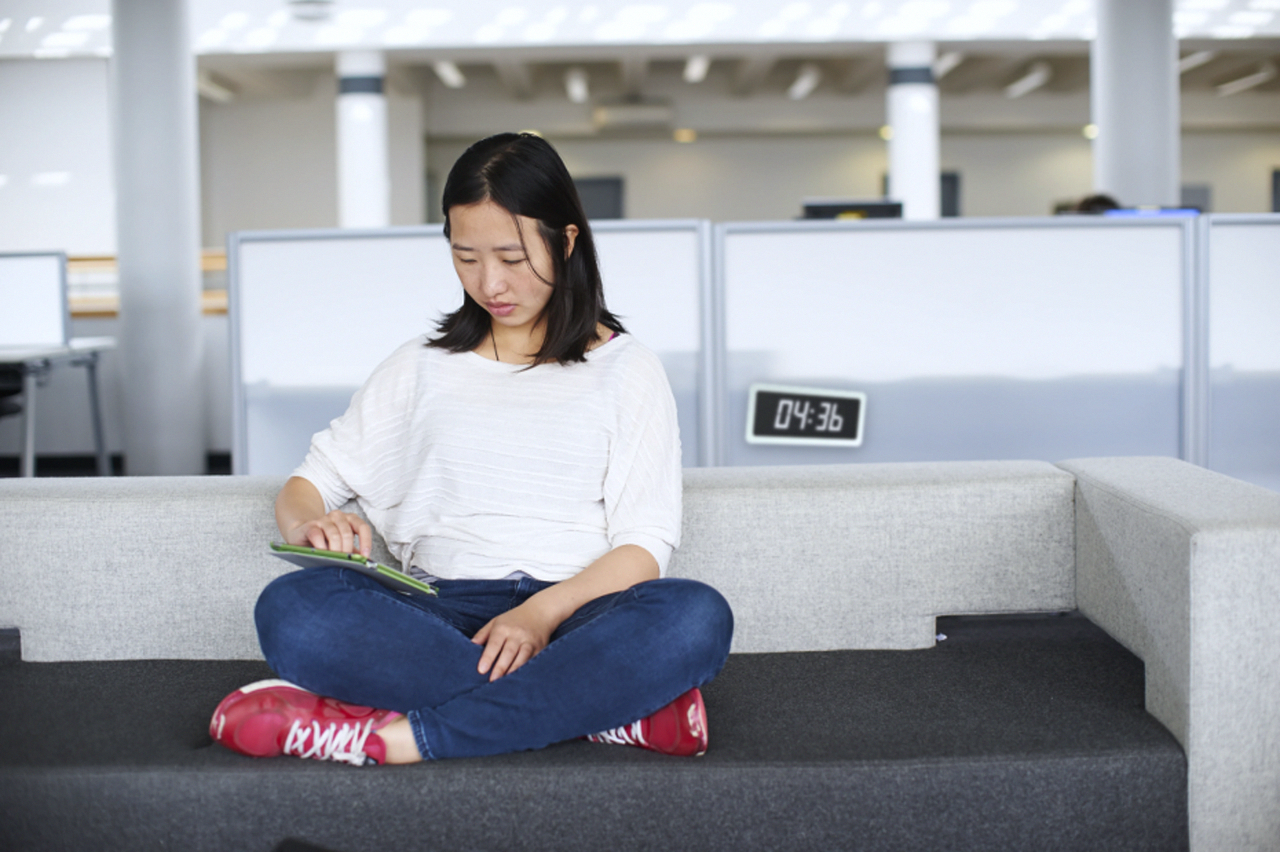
4:36
